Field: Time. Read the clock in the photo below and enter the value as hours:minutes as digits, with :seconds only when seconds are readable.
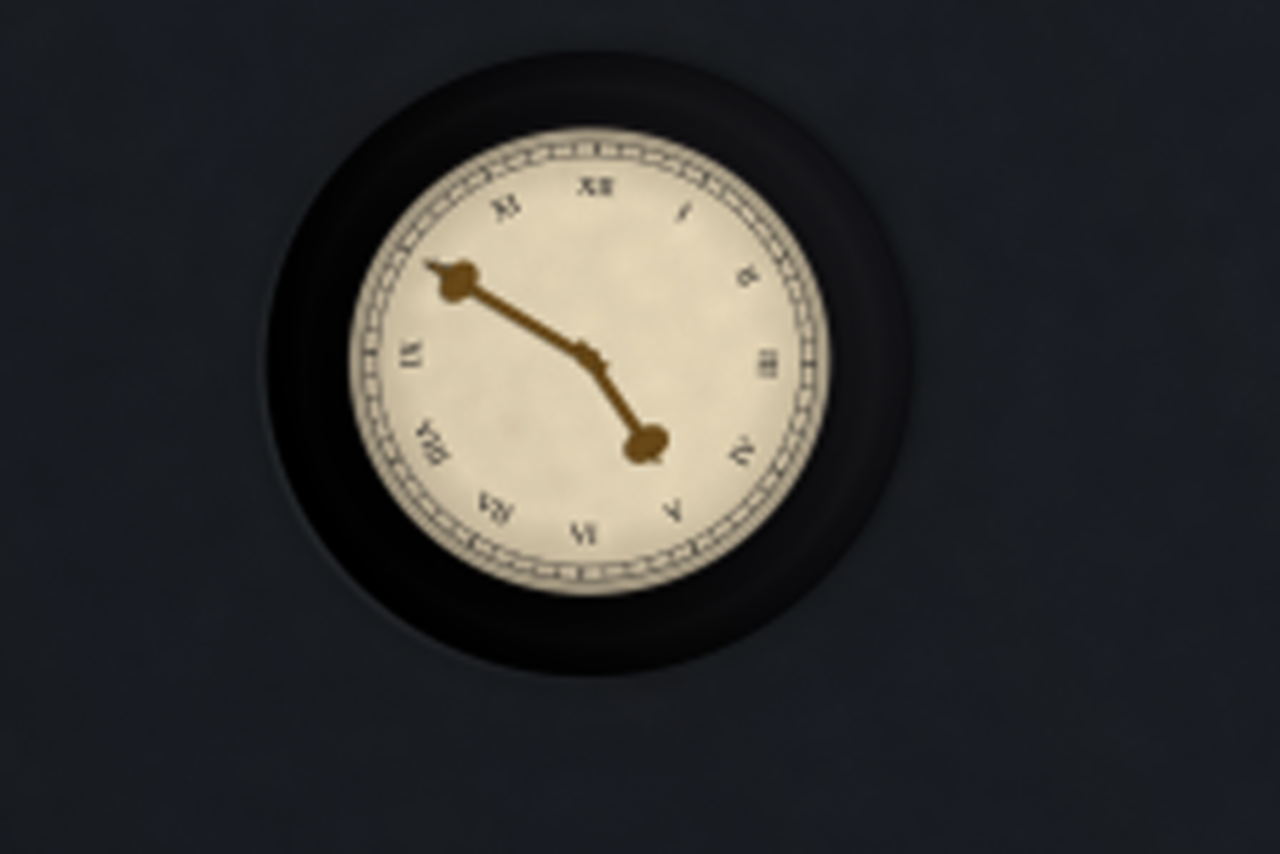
4:50
